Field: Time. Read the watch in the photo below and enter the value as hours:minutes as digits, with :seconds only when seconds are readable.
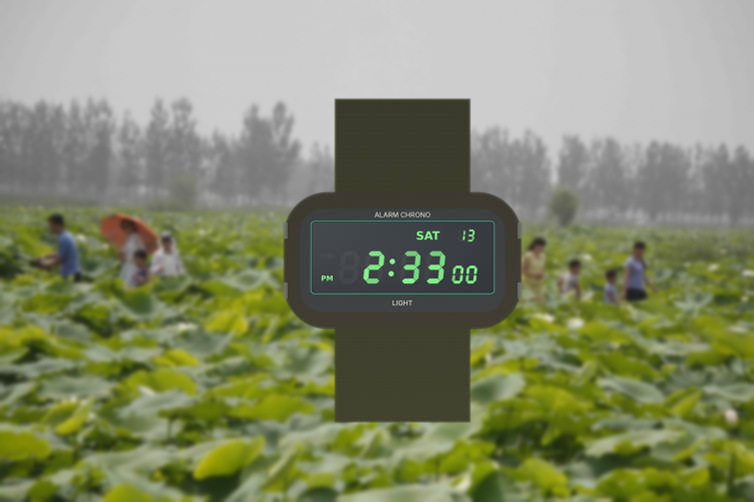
2:33:00
